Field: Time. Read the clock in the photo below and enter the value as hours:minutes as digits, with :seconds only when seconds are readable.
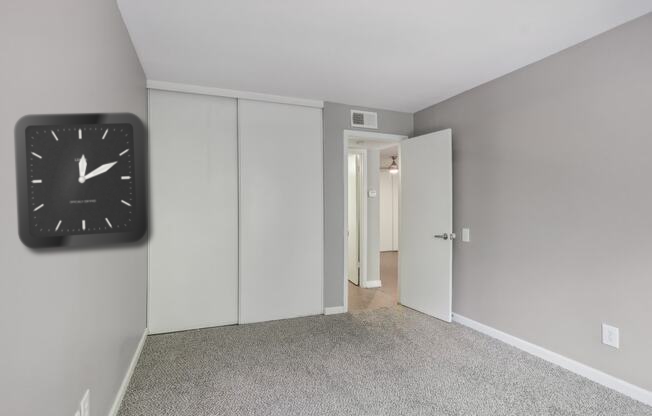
12:11
